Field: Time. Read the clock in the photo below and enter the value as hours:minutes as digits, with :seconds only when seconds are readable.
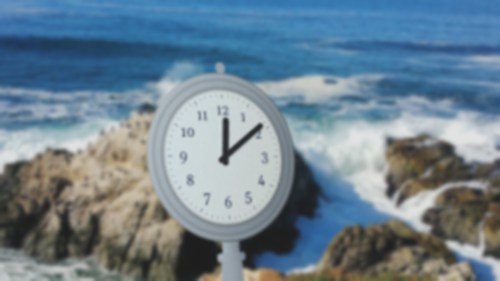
12:09
